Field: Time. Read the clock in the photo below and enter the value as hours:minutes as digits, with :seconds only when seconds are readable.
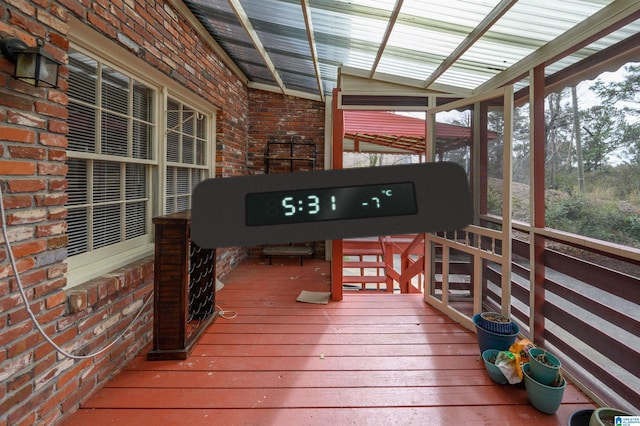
5:31
